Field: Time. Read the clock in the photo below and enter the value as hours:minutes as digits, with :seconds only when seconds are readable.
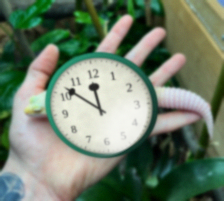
11:52
